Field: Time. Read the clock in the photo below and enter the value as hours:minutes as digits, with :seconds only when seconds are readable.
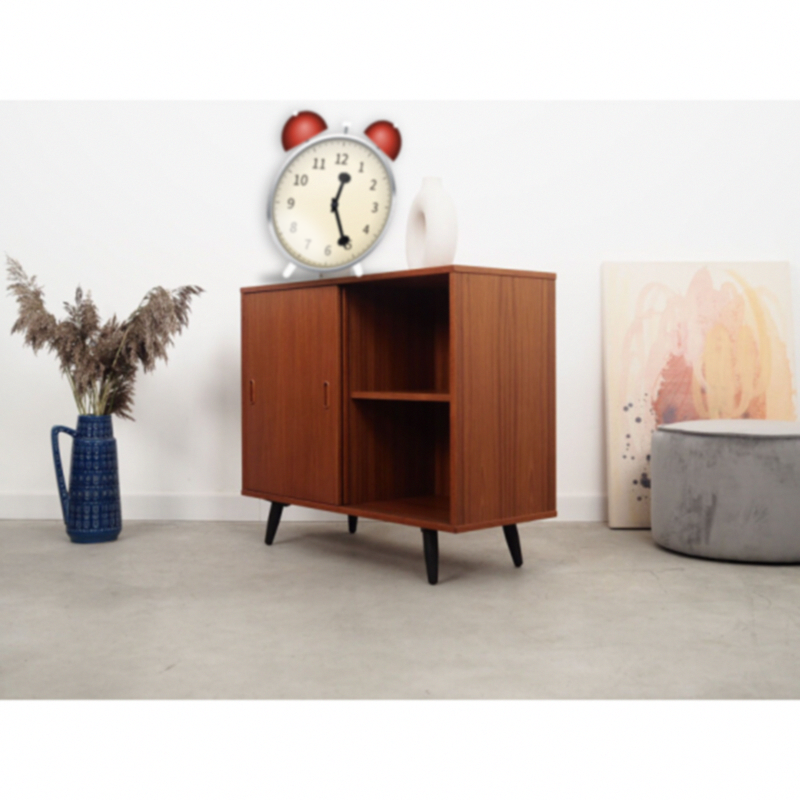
12:26
